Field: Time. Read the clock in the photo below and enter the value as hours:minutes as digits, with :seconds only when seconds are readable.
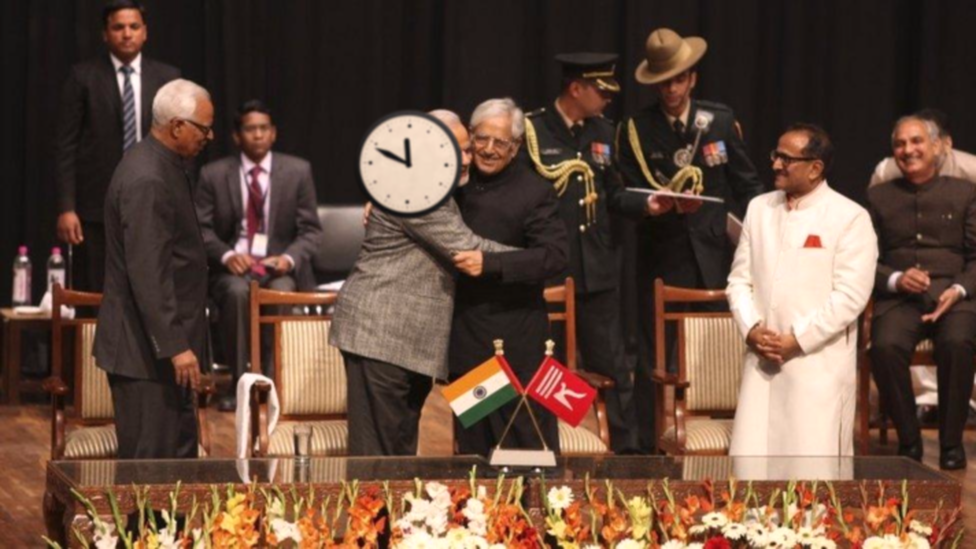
11:49
